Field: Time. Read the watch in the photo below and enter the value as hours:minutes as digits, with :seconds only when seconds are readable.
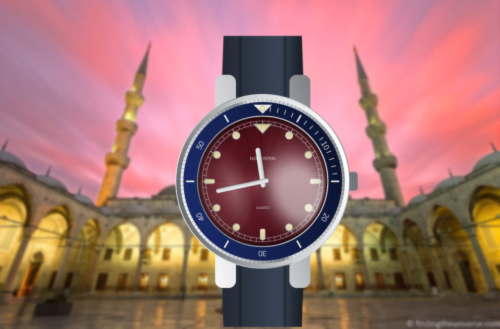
11:43
